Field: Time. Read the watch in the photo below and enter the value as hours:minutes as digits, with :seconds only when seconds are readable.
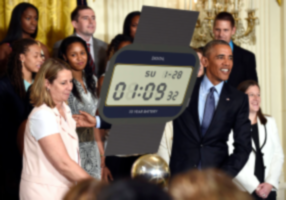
1:09
